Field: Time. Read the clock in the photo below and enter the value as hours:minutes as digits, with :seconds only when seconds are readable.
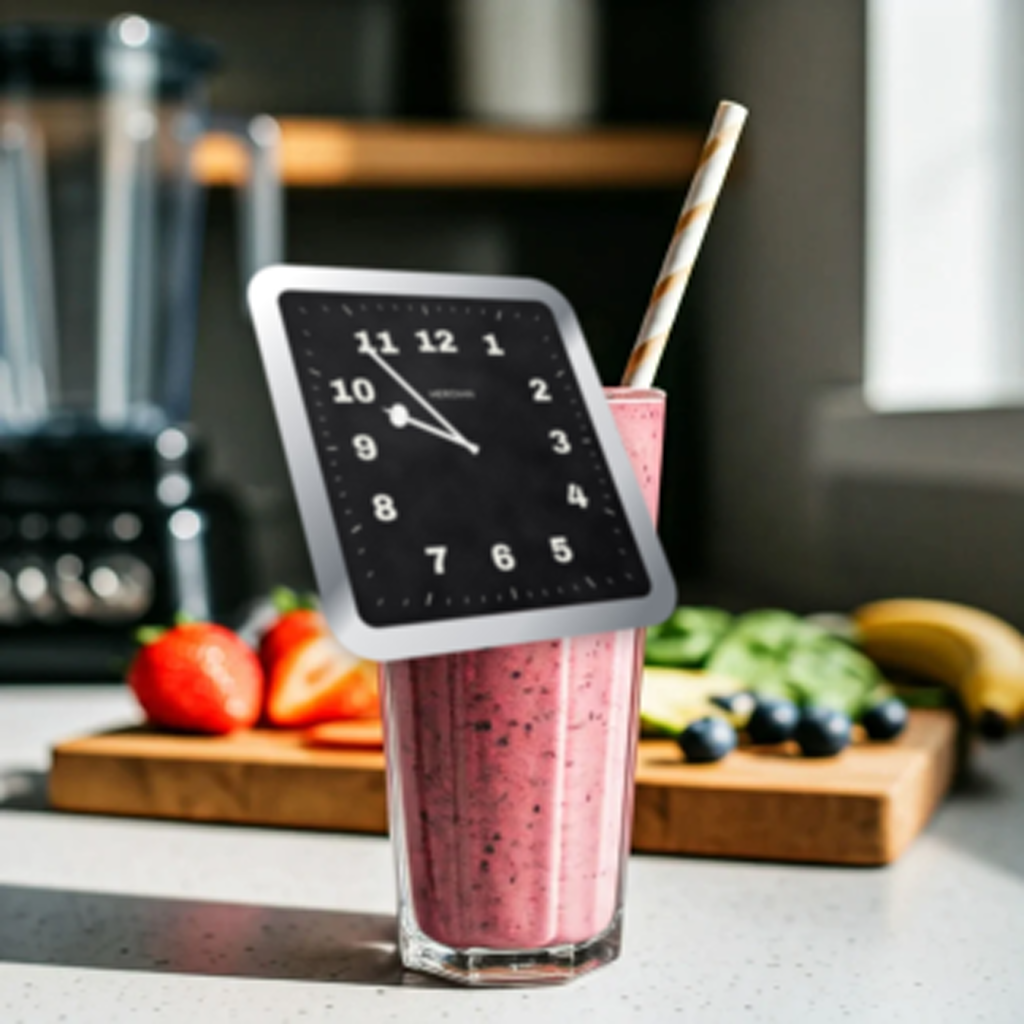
9:54
